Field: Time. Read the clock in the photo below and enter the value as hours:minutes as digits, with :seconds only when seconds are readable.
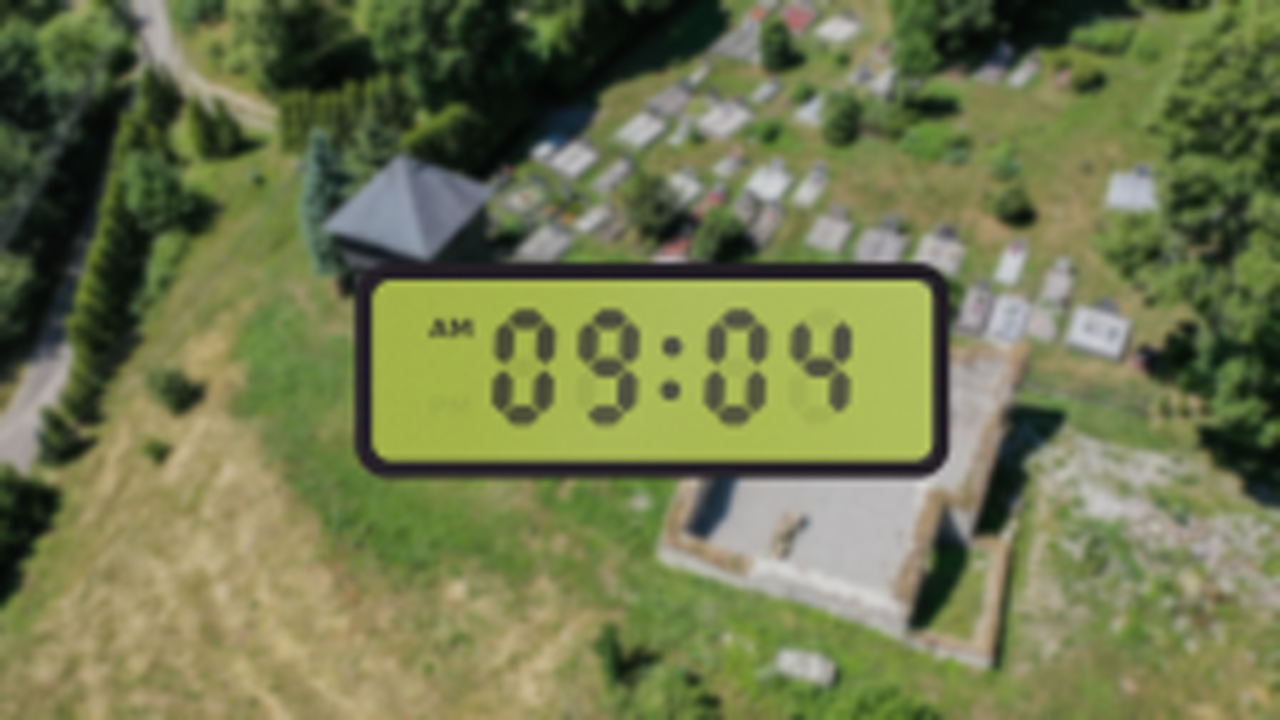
9:04
